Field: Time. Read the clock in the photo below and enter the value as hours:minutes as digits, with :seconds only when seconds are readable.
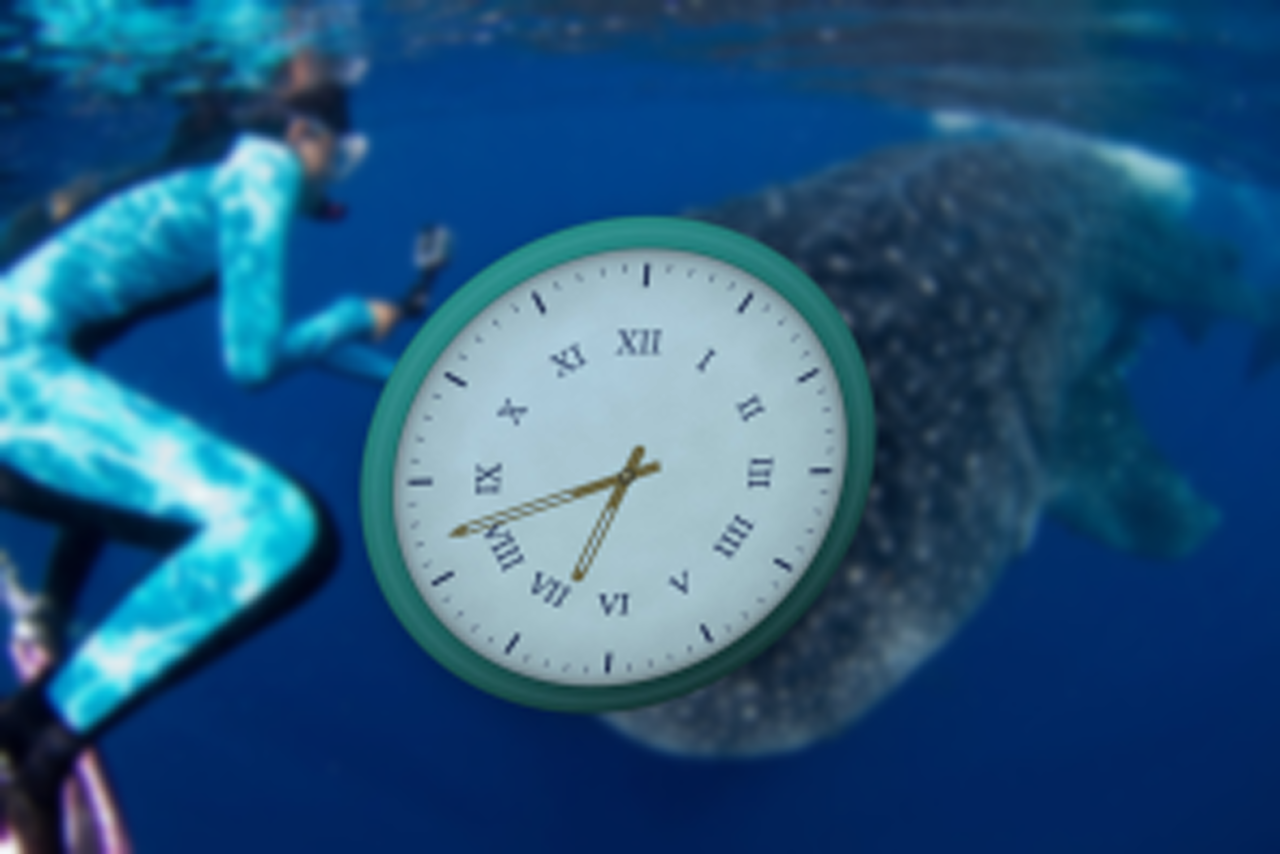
6:42
